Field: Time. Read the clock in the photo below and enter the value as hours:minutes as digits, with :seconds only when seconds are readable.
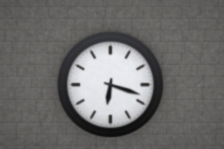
6:18
